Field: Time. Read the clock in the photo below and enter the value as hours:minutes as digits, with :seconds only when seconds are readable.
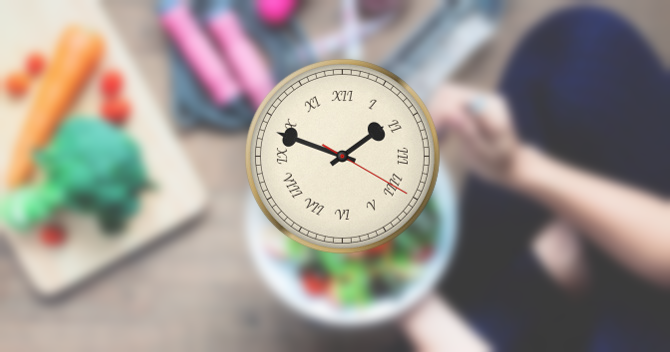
1:48:20
